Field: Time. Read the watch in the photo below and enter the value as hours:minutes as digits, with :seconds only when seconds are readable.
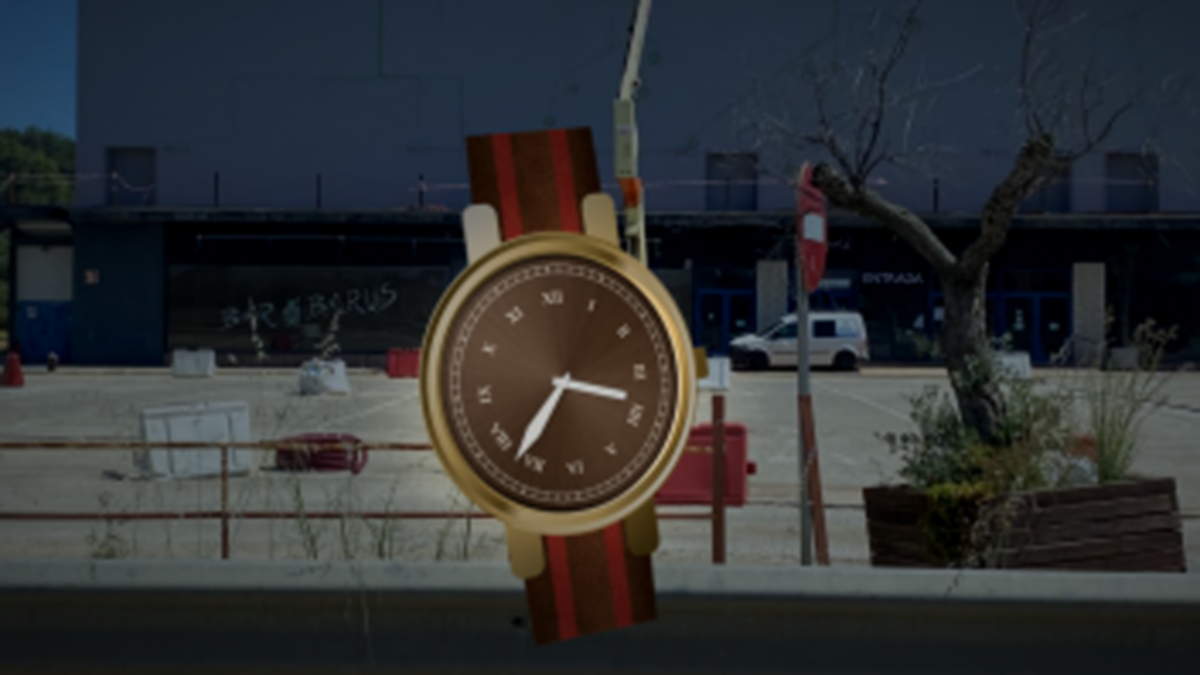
3:37
